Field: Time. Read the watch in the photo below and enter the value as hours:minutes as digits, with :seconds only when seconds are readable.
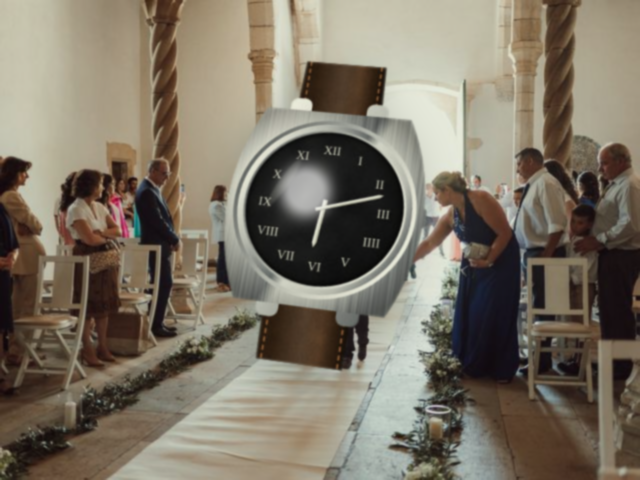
6:12
